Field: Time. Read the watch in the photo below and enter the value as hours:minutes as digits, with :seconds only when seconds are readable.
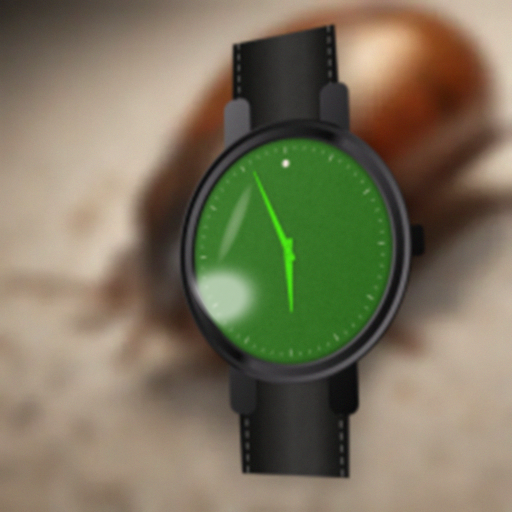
5:56
